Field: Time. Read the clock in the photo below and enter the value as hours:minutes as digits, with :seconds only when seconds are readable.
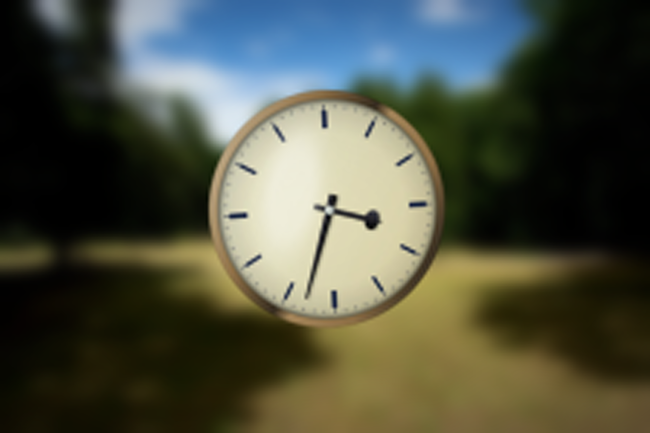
3:33
